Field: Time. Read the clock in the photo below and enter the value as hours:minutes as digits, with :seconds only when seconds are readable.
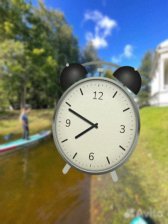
7:49
